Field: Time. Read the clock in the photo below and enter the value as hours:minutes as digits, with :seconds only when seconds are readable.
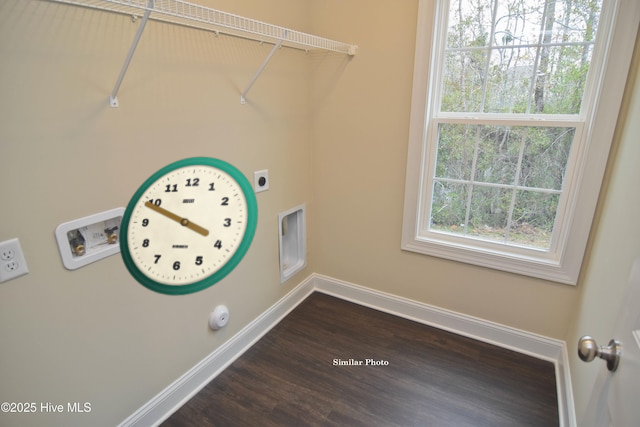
3:49
